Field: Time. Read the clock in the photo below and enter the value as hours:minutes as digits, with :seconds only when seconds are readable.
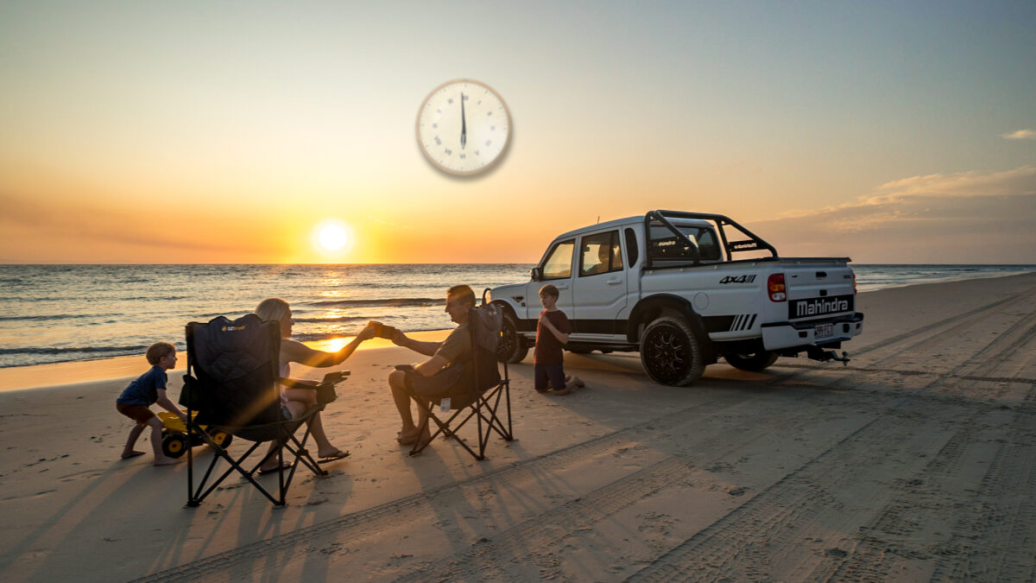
5:59
